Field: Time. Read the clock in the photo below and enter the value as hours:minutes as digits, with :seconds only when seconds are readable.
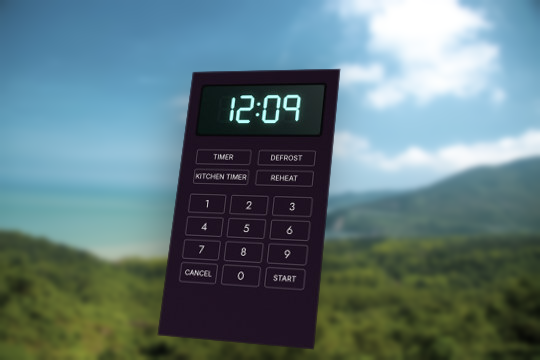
12:09
